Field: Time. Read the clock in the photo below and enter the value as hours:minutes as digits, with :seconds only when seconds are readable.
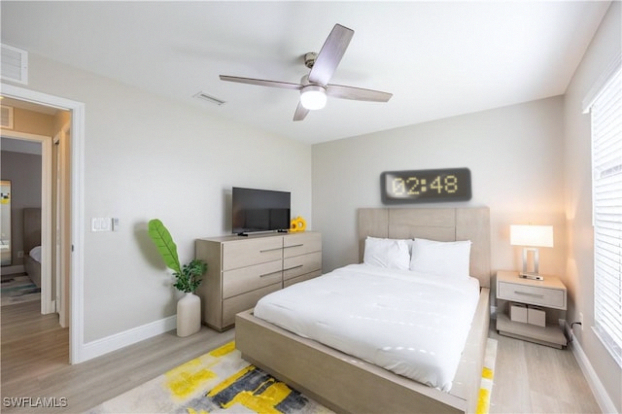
2:48
